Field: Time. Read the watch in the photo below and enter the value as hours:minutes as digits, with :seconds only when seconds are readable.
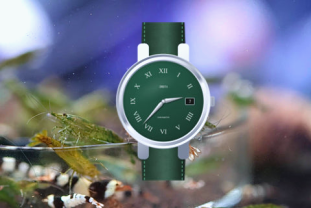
2:37
